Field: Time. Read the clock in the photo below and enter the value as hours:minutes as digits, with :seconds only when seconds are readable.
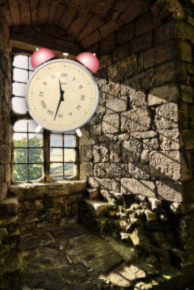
11:32
